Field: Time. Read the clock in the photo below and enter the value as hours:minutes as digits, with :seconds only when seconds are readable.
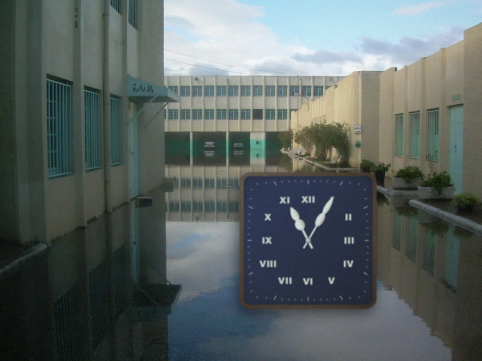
11:05
